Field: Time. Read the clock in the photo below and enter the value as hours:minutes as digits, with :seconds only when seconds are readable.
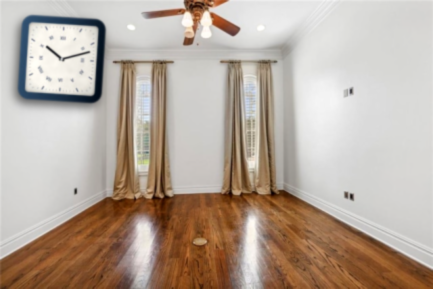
10:12
